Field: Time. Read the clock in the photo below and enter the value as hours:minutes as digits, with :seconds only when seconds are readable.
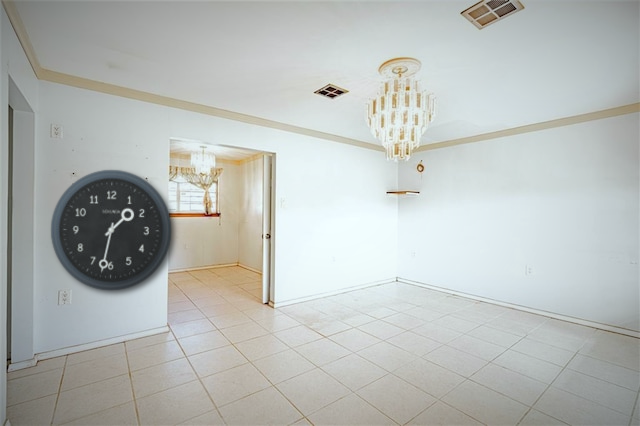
1:32
